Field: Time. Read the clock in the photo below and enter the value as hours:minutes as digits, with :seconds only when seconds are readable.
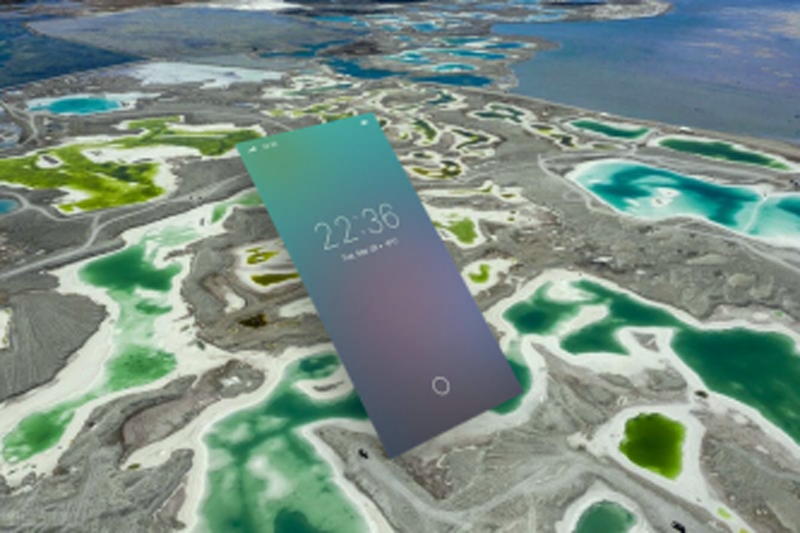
22:36
